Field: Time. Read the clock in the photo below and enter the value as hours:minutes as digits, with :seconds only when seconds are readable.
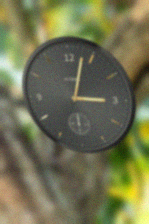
3:03
